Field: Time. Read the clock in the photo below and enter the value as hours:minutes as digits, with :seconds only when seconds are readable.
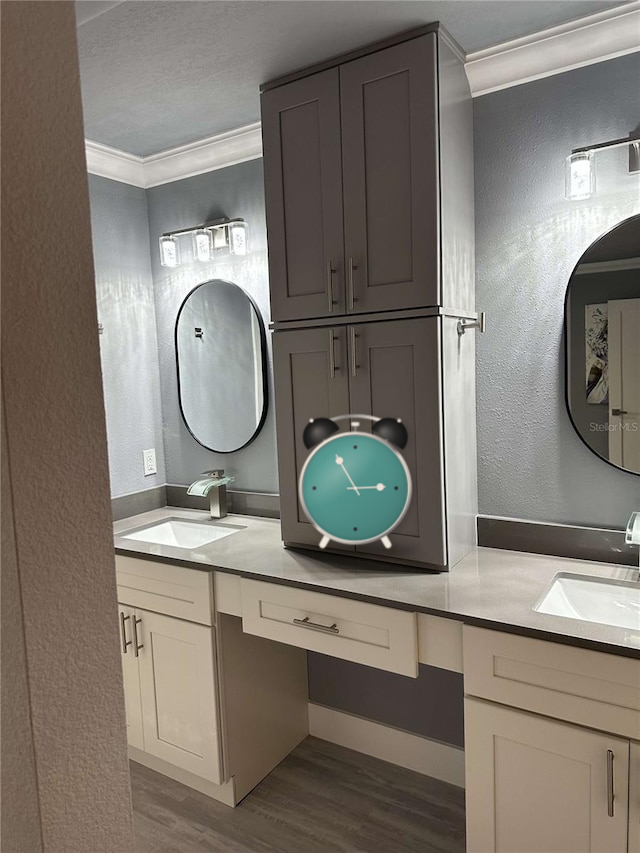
2:55
